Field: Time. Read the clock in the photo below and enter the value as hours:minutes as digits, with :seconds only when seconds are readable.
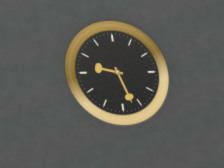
9:27
